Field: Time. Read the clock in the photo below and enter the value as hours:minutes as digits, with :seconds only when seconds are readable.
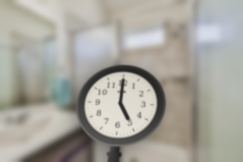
5:00
